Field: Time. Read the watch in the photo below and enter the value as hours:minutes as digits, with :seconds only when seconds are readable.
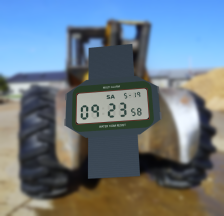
9:23:58
